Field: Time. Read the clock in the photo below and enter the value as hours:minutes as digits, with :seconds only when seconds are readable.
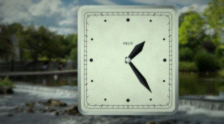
1:24
